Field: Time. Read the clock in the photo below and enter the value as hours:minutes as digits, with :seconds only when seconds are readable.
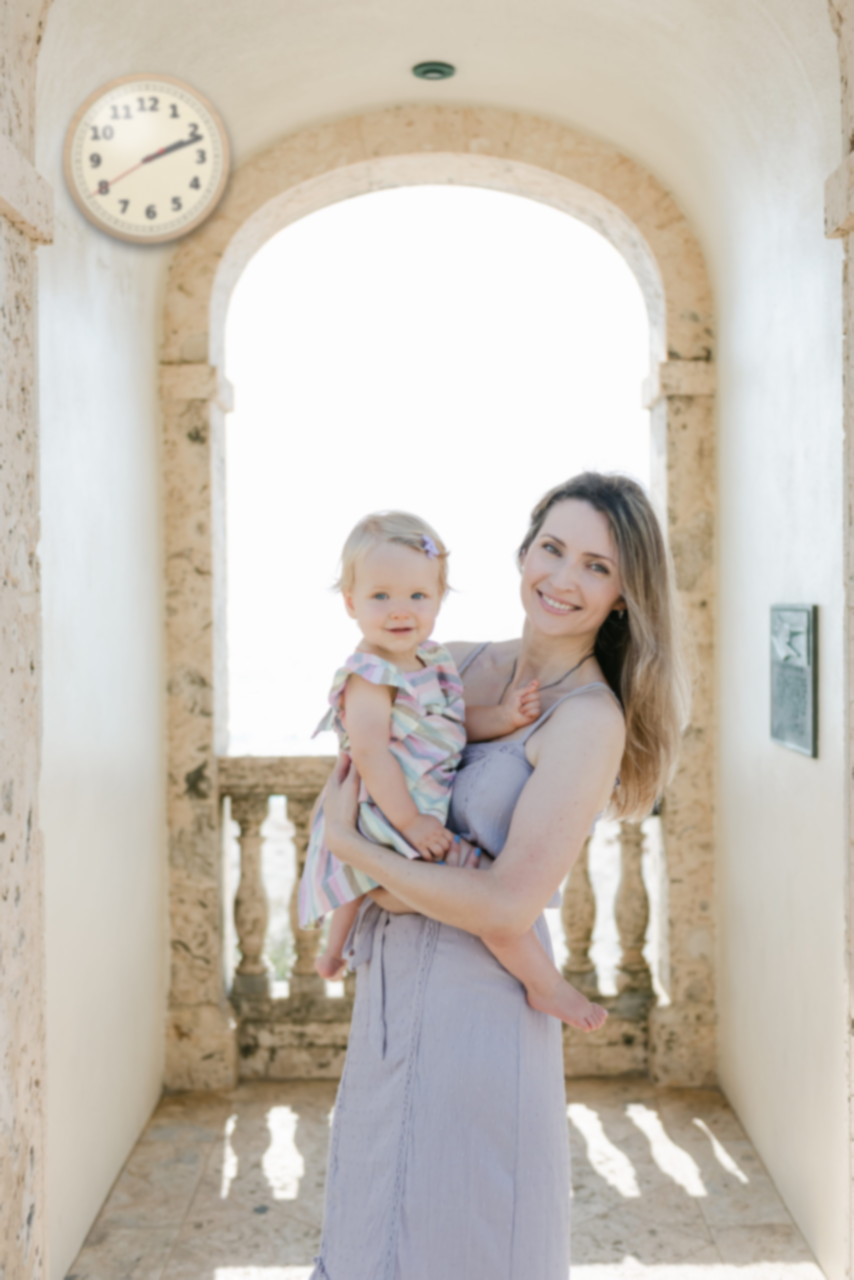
2:11:40
